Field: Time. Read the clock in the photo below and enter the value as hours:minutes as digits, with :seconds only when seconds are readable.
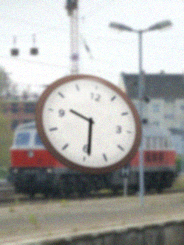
9:29
